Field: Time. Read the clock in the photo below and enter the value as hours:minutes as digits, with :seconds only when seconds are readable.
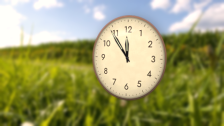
11:54
